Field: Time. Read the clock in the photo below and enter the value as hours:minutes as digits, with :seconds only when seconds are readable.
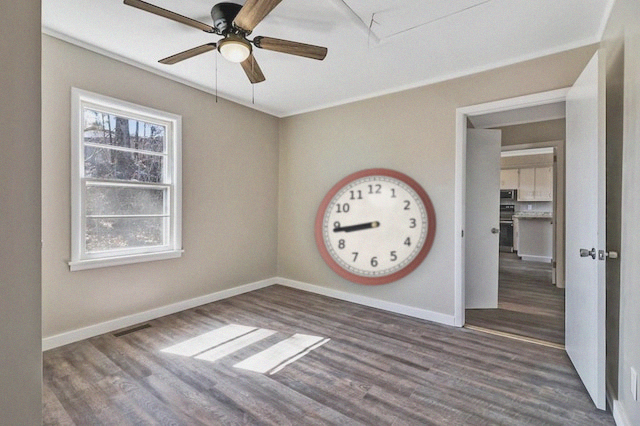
8:44
